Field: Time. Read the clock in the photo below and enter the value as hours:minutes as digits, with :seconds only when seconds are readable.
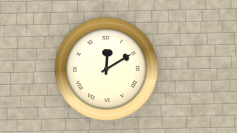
12:10
